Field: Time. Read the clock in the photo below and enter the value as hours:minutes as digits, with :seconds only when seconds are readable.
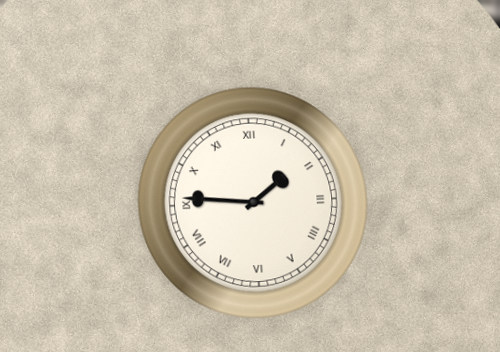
1:46
